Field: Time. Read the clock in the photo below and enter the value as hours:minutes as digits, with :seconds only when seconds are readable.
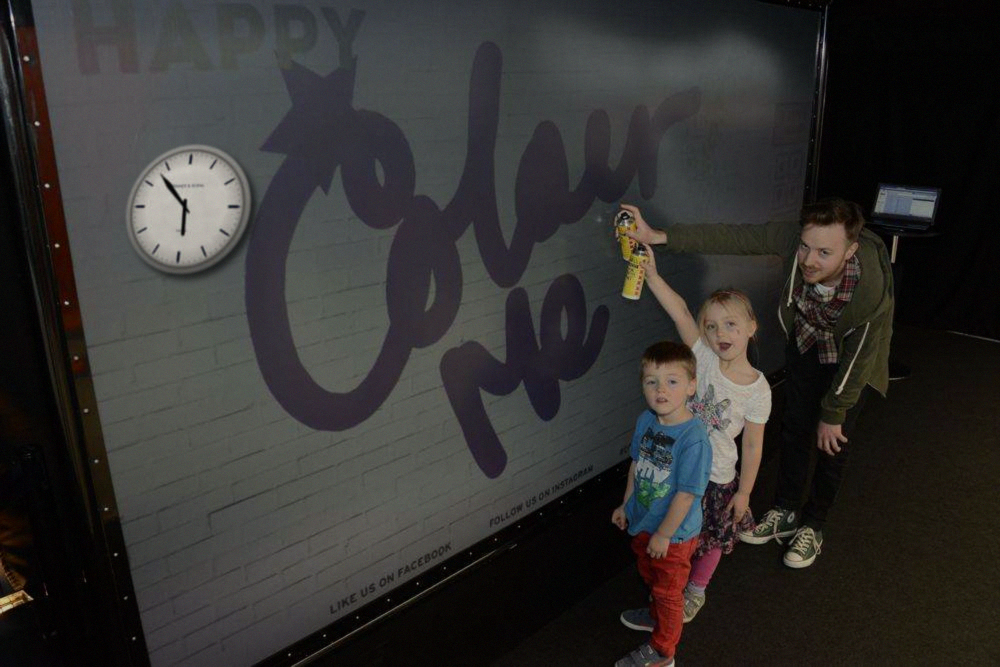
5:53
